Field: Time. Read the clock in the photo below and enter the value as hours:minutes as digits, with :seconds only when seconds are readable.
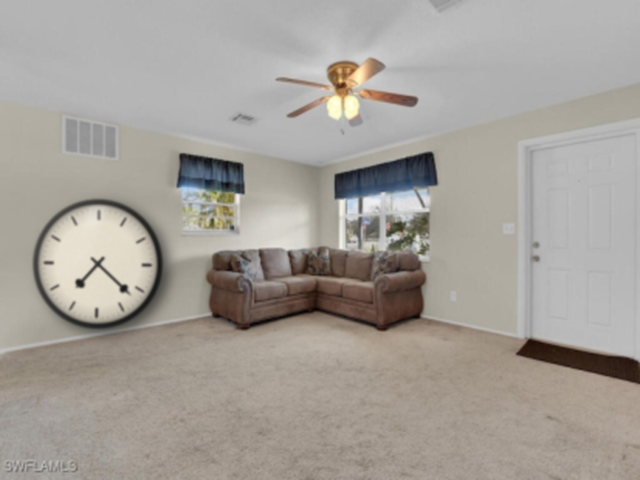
7:22
